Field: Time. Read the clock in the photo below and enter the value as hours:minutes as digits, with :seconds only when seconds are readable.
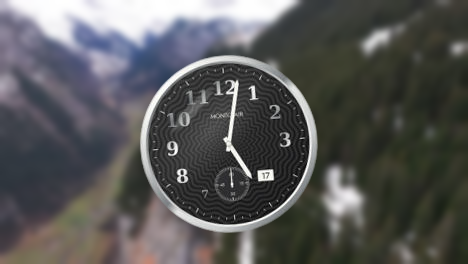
5:02
